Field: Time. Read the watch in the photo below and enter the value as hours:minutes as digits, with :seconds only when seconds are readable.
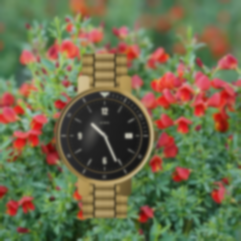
10:26
